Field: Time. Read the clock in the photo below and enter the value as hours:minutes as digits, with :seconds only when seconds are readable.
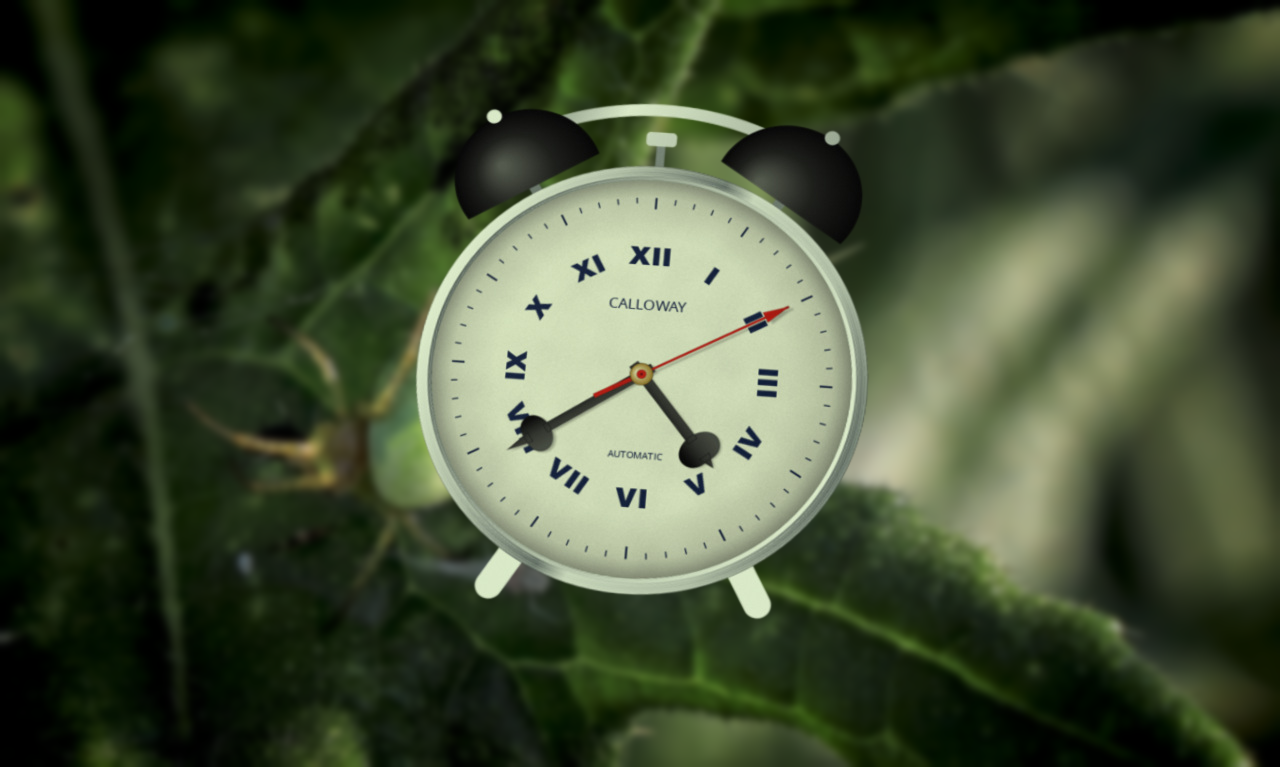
4:39:10
